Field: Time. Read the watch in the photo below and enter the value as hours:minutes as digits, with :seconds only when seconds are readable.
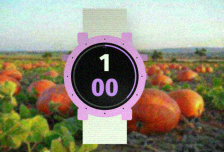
1:00
